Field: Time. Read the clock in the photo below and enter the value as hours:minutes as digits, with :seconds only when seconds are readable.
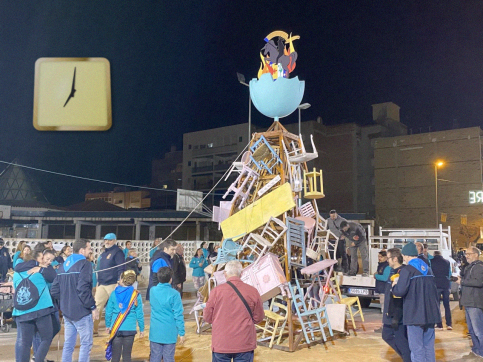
7:01
